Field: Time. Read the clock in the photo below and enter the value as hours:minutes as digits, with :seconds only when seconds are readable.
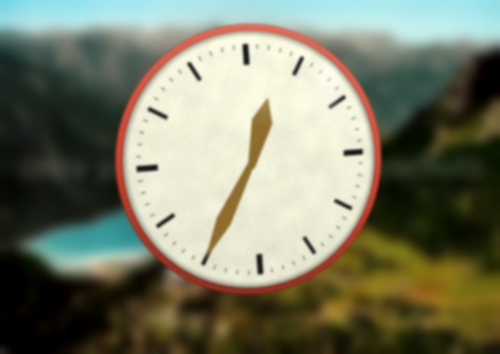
12:35
